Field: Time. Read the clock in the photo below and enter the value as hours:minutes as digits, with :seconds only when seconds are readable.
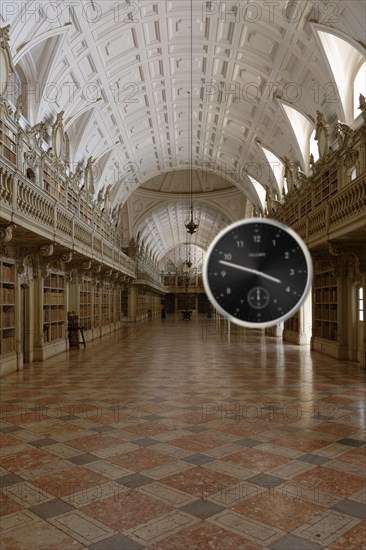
3:48
